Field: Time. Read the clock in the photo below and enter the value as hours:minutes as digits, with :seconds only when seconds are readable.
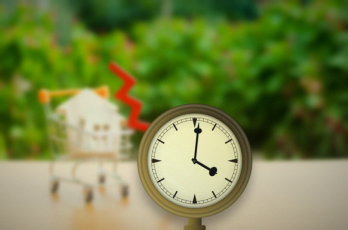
4:01
